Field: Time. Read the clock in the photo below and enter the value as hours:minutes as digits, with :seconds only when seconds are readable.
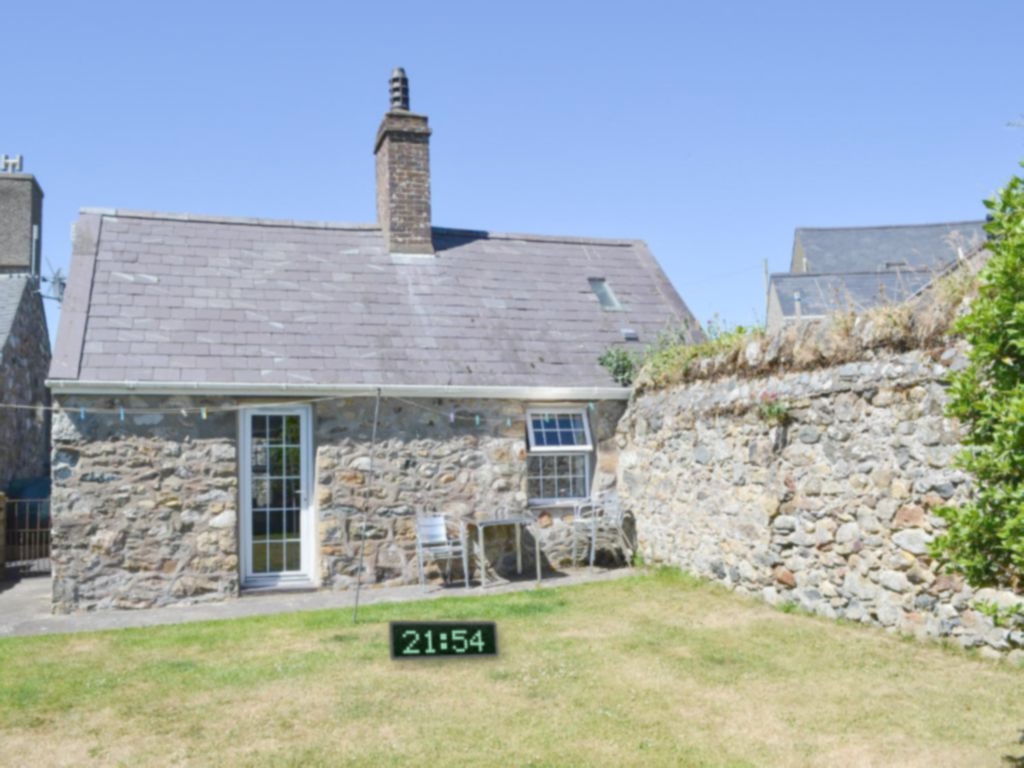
21:54
